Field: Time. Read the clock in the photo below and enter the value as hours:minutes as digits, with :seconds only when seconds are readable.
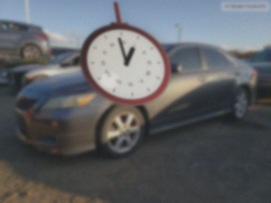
12:59
